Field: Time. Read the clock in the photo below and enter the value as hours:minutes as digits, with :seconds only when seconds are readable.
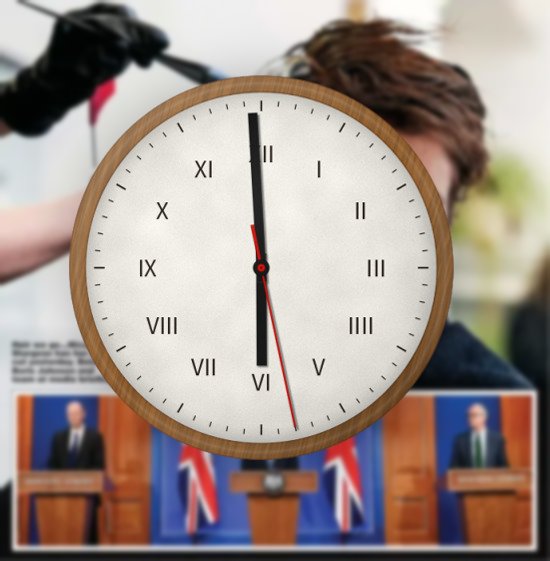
5:59:28
